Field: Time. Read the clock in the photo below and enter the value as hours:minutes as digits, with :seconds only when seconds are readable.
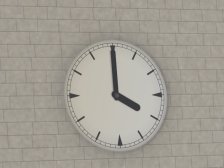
4:00
